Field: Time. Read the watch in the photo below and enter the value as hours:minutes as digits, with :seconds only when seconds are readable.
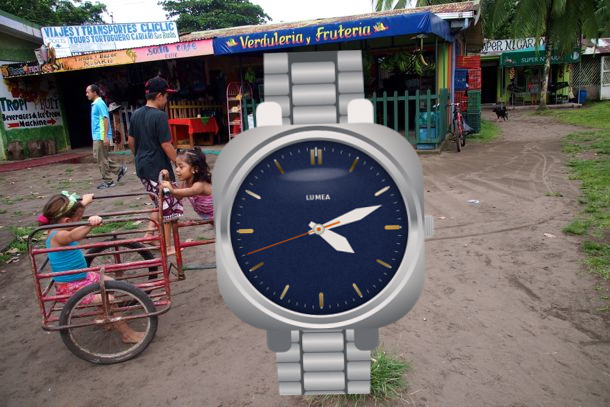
4:11:42
